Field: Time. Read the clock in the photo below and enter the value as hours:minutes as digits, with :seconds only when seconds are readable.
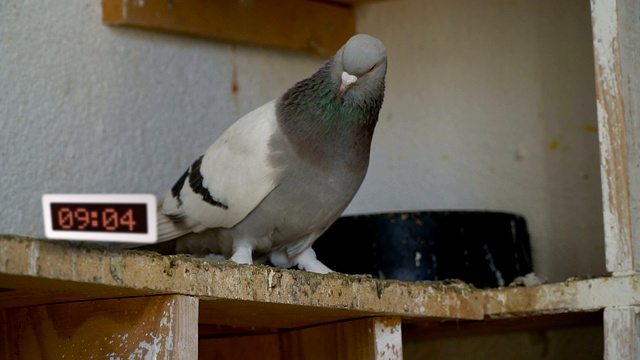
9:04
